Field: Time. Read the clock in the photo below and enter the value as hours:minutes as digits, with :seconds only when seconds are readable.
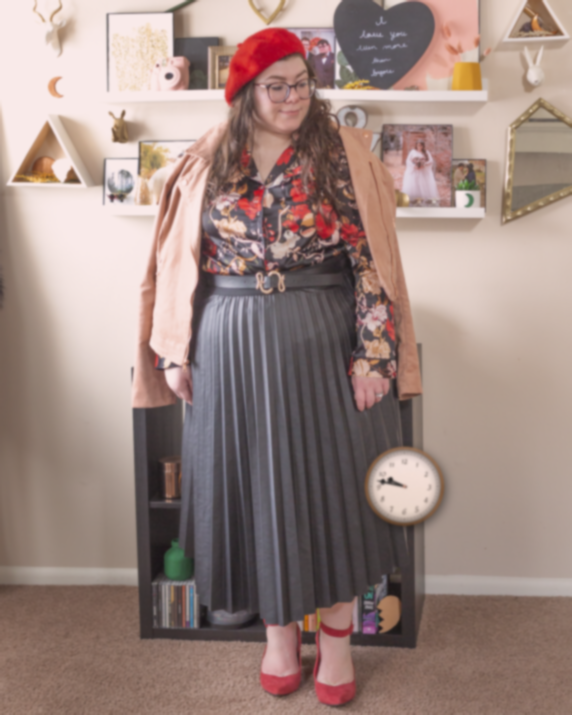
9:47
